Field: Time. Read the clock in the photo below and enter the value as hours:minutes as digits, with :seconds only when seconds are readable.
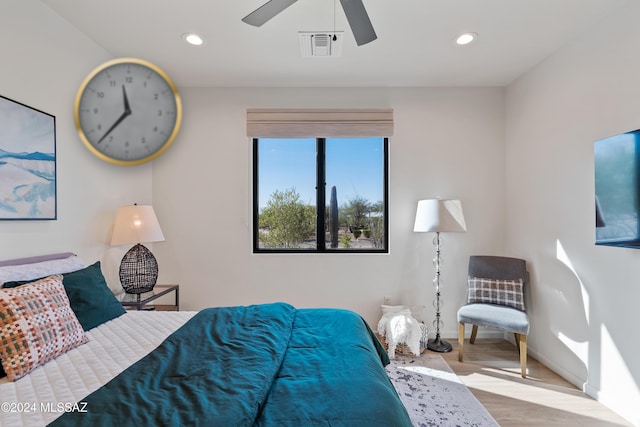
11:37
